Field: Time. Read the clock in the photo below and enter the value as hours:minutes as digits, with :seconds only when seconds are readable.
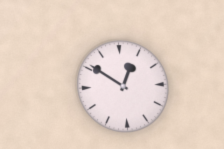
12:51
